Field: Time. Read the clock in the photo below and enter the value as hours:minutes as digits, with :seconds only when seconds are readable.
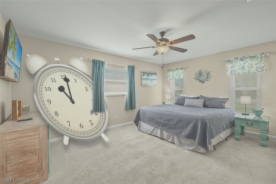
11:01
